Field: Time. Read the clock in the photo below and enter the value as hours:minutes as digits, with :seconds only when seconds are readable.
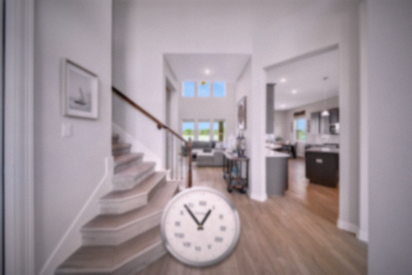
12:53
